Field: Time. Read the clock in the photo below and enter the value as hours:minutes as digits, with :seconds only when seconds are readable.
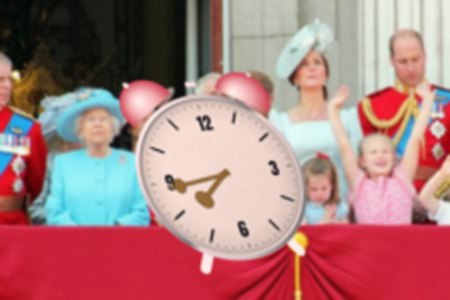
7:44
